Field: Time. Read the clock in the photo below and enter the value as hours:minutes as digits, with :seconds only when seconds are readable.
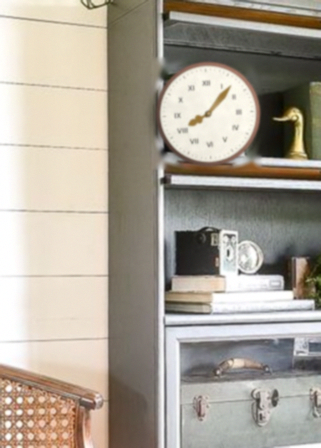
8:07
